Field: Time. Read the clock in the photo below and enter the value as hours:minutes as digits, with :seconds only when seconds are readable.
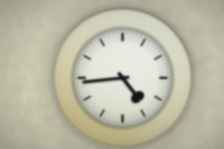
4:44
